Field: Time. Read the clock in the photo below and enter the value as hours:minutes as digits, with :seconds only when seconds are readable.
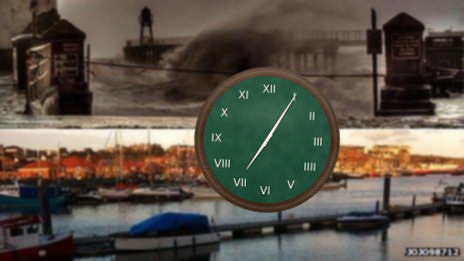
7:05
